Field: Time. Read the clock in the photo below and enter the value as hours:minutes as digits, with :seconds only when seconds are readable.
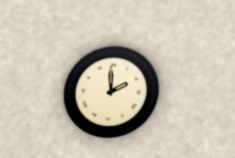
1:59
